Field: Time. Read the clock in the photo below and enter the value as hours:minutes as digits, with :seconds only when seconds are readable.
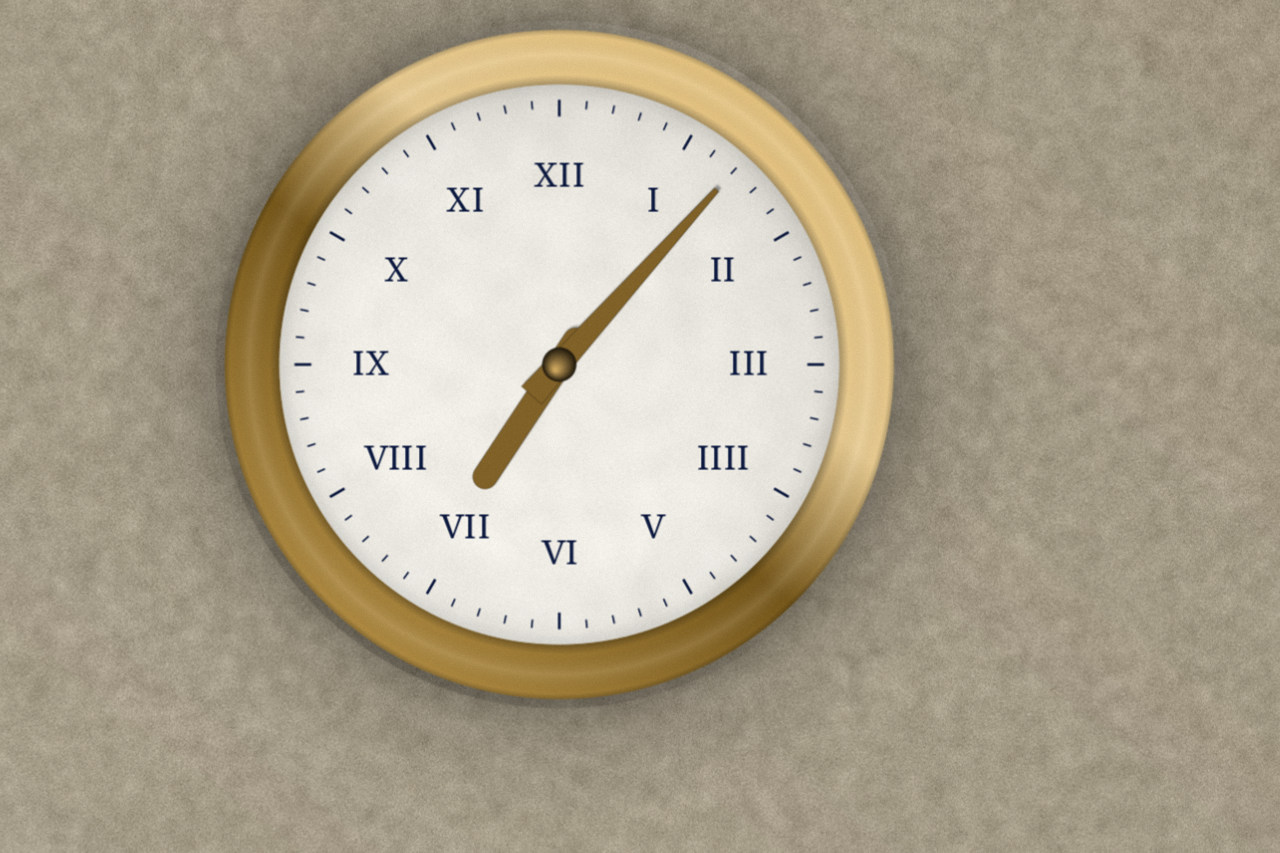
7:07
